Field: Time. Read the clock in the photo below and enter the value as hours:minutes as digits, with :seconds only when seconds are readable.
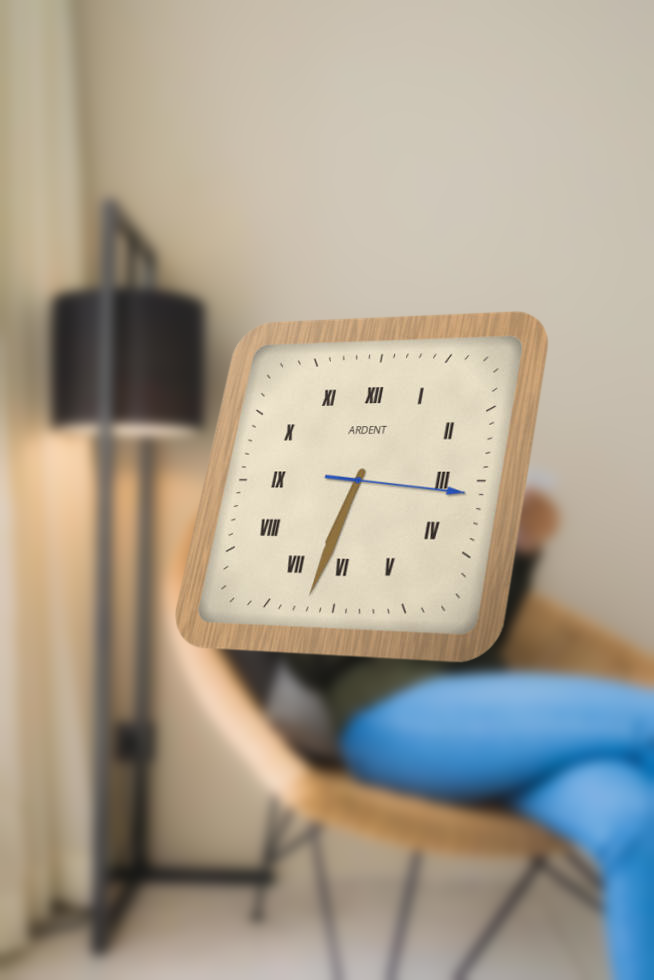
6:32:16
